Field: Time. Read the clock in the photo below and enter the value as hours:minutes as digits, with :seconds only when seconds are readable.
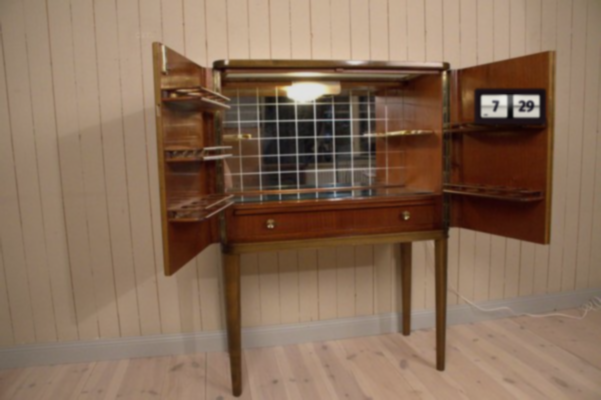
7:29
